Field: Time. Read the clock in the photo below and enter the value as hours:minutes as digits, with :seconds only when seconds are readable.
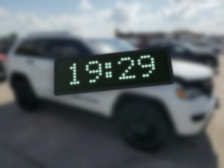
19:29
